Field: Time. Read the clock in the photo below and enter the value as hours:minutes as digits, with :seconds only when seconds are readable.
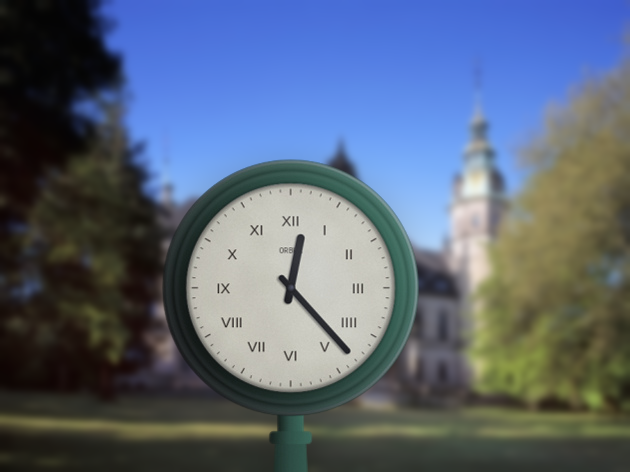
12:23
